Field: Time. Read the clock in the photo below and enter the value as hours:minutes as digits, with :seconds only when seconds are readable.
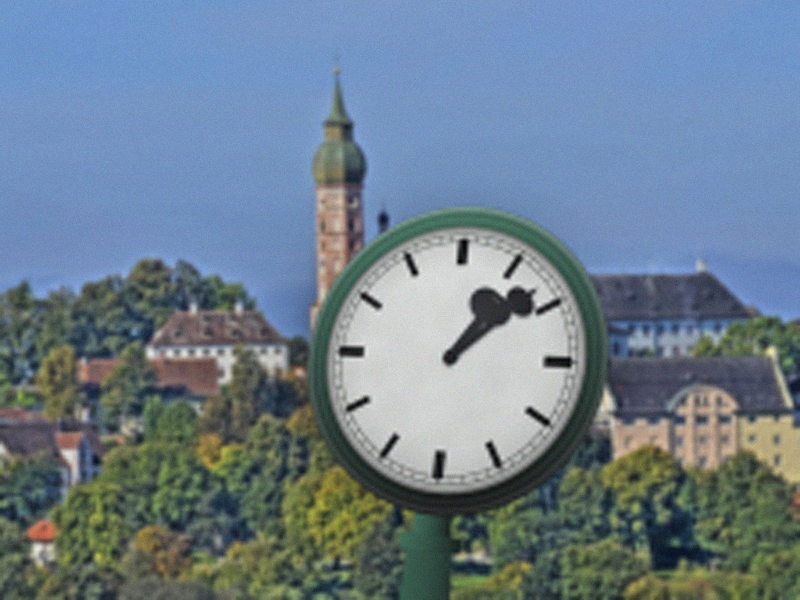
1:08
